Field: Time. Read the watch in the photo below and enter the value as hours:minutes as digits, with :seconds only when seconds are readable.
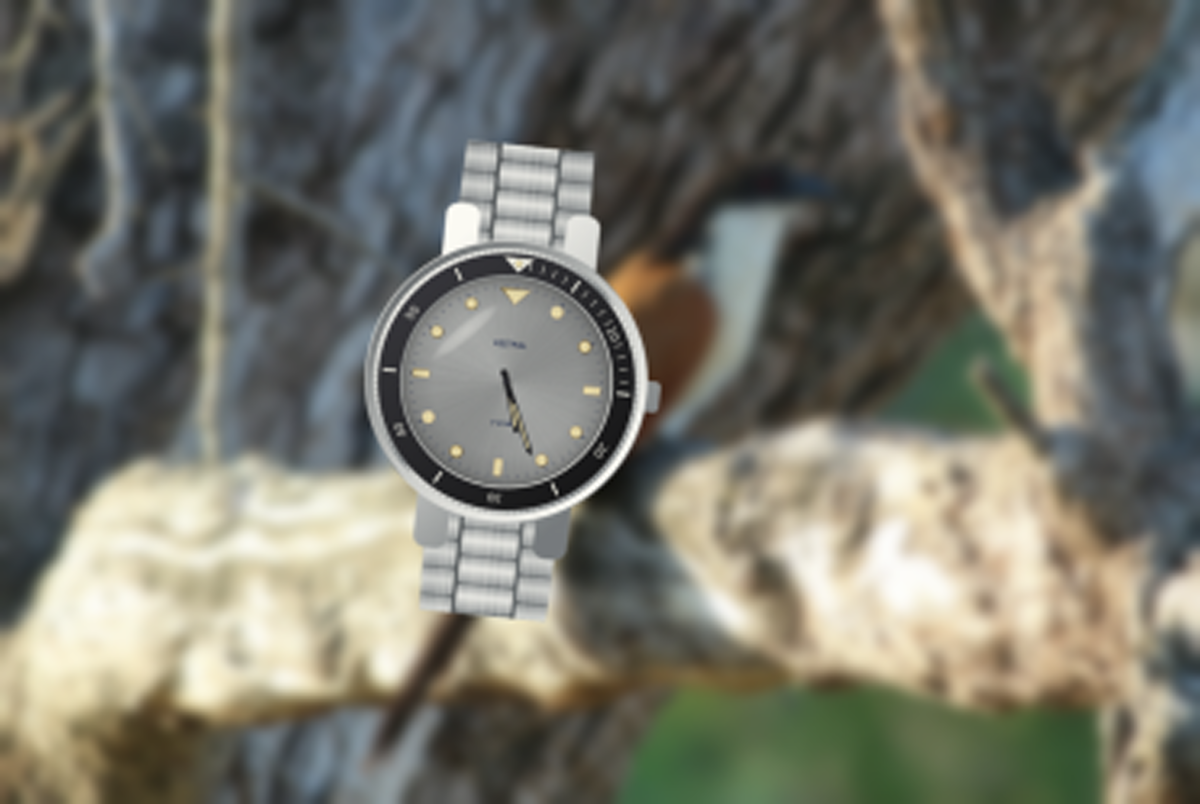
5:26
